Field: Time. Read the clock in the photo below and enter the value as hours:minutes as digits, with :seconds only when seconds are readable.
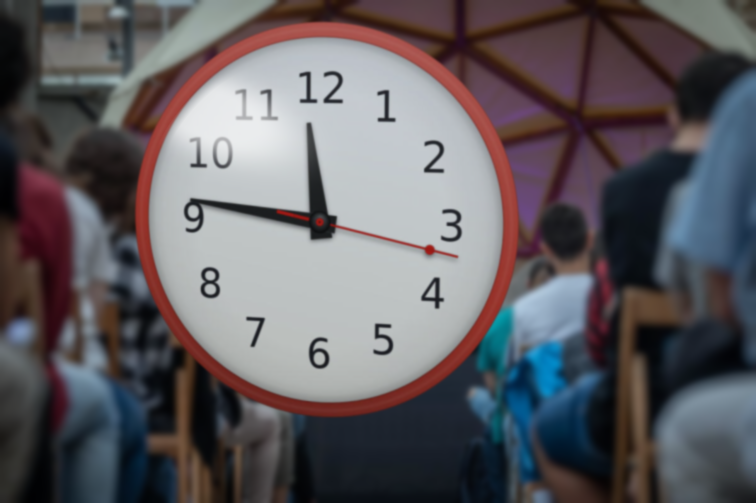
11:46:17
